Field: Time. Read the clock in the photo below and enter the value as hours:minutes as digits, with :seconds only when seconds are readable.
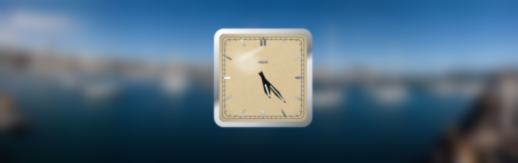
5:23
